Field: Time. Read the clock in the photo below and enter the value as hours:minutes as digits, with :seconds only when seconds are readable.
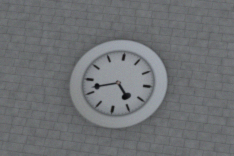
4:42
